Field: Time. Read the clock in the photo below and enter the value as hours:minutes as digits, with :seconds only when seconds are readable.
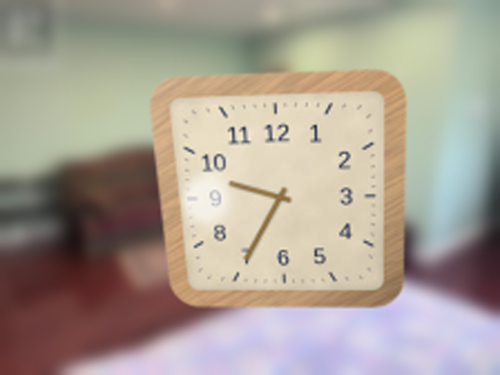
9:35
